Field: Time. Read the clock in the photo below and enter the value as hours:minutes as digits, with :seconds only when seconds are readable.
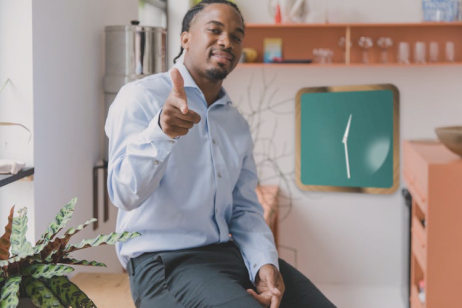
12:29
